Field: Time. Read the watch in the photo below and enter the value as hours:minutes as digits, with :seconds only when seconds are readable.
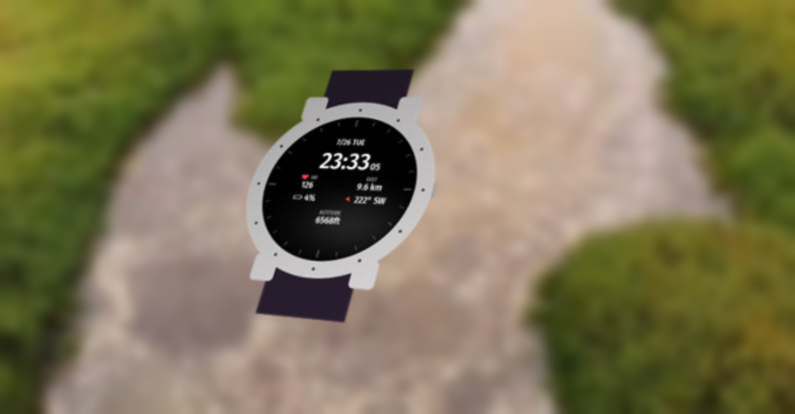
23:33
